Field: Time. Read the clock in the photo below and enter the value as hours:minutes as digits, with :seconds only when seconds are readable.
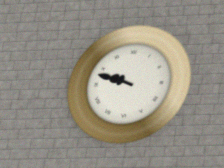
9:48
